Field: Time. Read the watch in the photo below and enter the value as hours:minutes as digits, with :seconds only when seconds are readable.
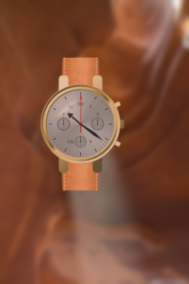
10:21
